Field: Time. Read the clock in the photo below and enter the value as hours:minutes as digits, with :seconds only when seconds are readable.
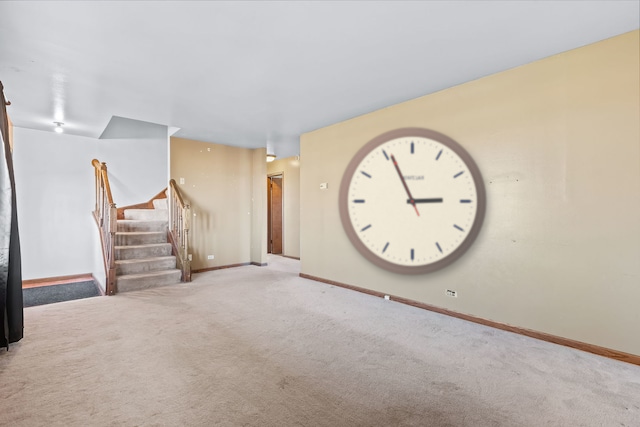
2:55:56
